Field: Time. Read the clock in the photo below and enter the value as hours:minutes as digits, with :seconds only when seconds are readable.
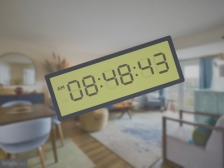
8:48:43
